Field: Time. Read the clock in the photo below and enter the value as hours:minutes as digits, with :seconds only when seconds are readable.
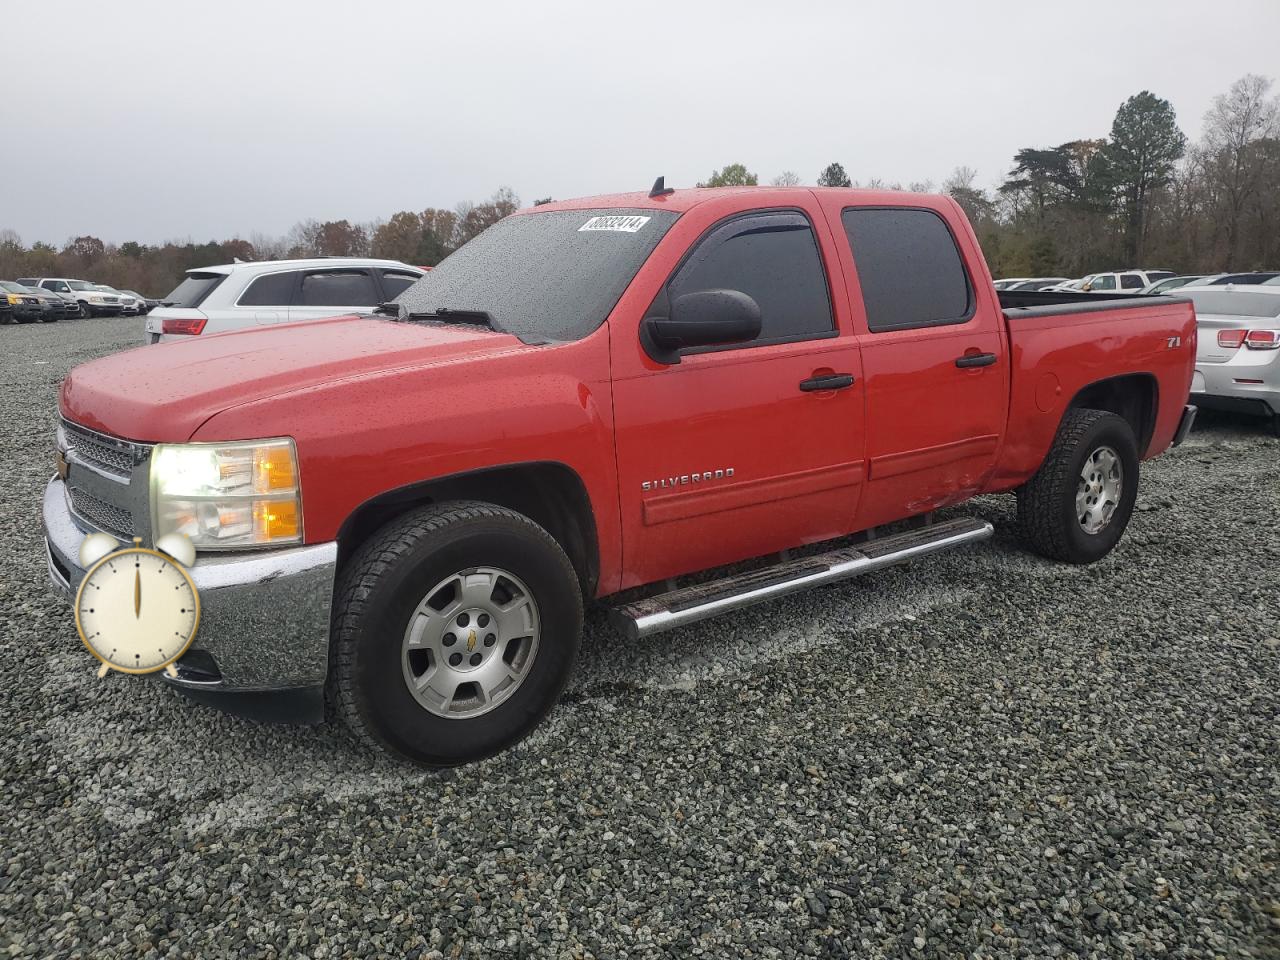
12:00
